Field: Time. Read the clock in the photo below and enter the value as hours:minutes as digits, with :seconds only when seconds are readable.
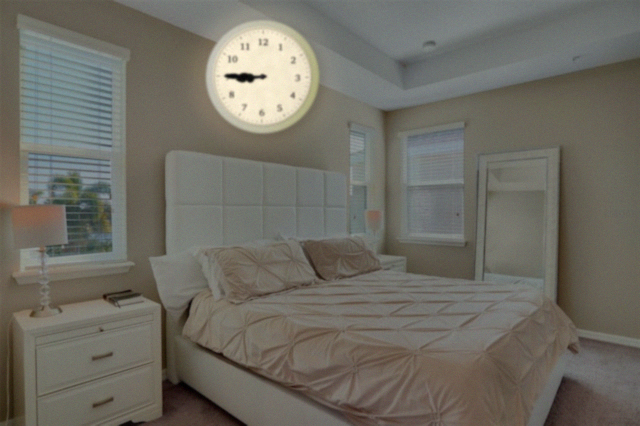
8:45
